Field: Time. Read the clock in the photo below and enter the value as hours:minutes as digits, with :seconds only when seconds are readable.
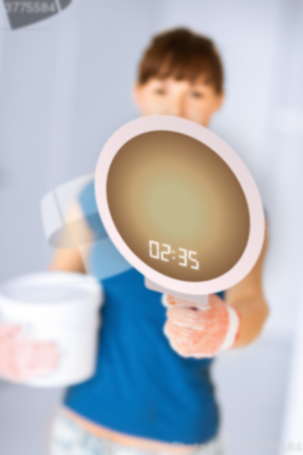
2:35
